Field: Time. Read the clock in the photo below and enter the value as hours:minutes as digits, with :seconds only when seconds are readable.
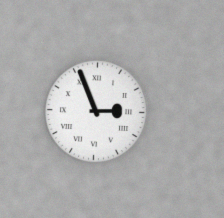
2:56
